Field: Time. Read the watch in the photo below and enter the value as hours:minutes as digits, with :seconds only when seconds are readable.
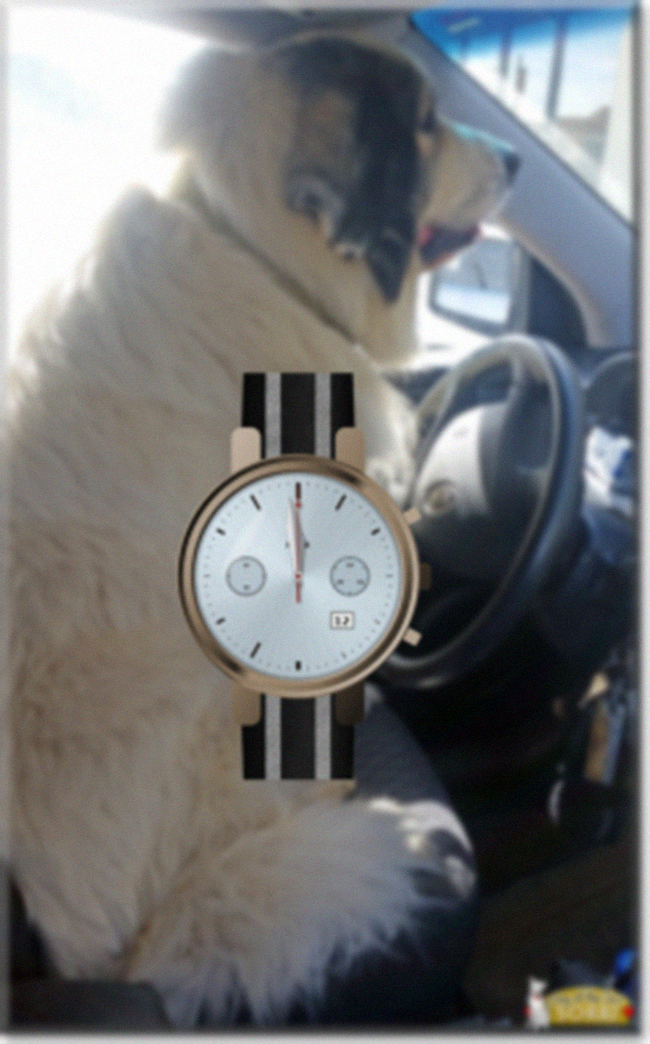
11:59
